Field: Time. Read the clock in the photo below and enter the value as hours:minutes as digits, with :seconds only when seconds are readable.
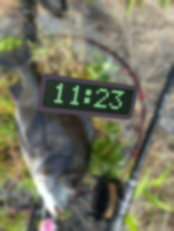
11:23
